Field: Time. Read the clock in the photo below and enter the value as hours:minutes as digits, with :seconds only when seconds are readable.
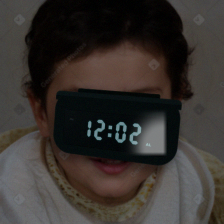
12:02
